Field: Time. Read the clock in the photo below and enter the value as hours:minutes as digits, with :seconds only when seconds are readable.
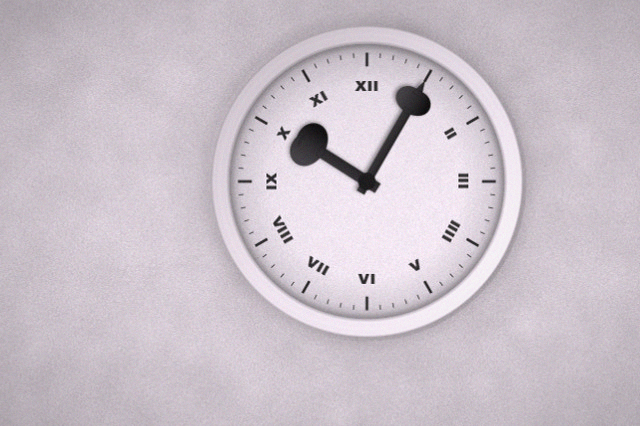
10:05
